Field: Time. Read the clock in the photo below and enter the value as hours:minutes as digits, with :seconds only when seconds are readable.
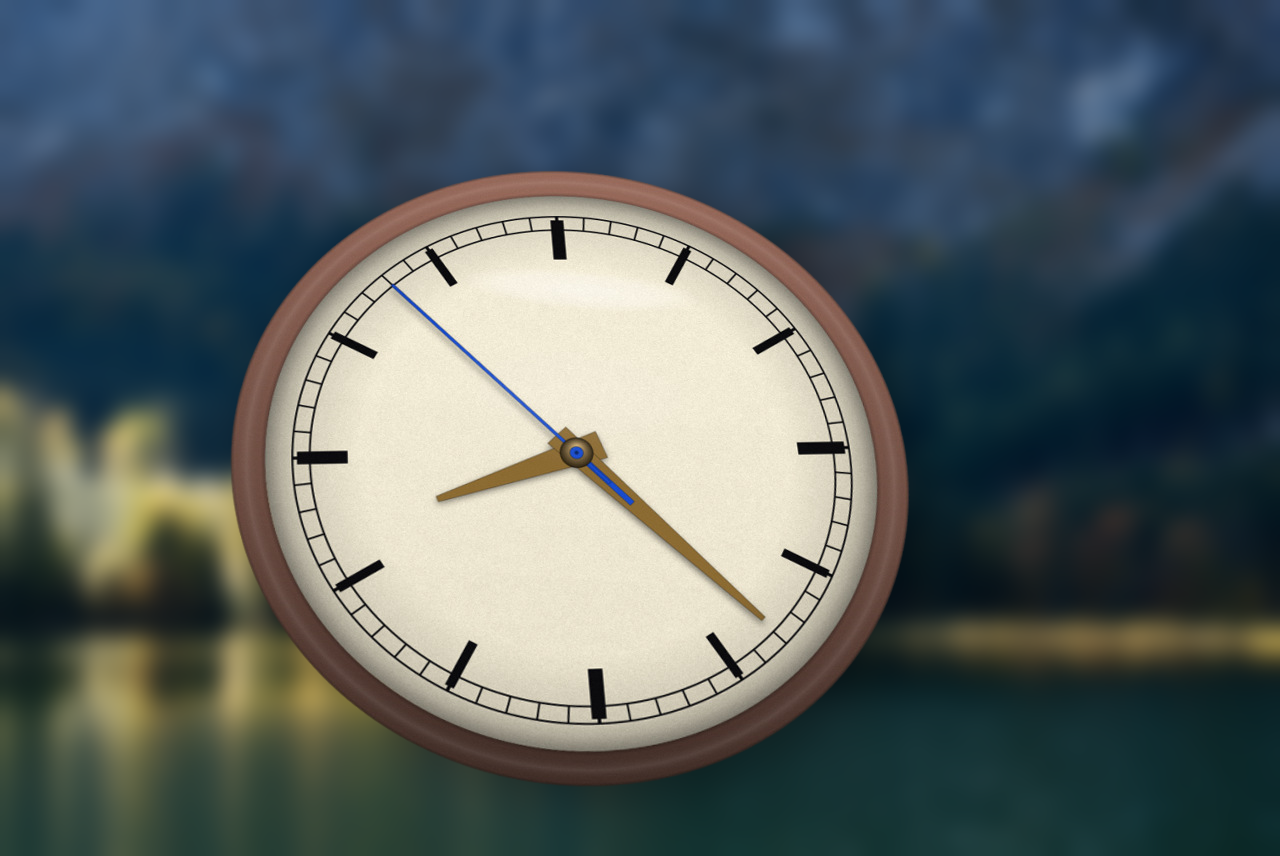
8:22:53
